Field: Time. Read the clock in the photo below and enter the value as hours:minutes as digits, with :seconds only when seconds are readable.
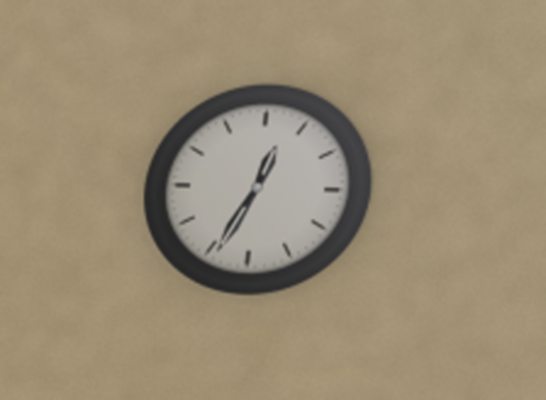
12:34
